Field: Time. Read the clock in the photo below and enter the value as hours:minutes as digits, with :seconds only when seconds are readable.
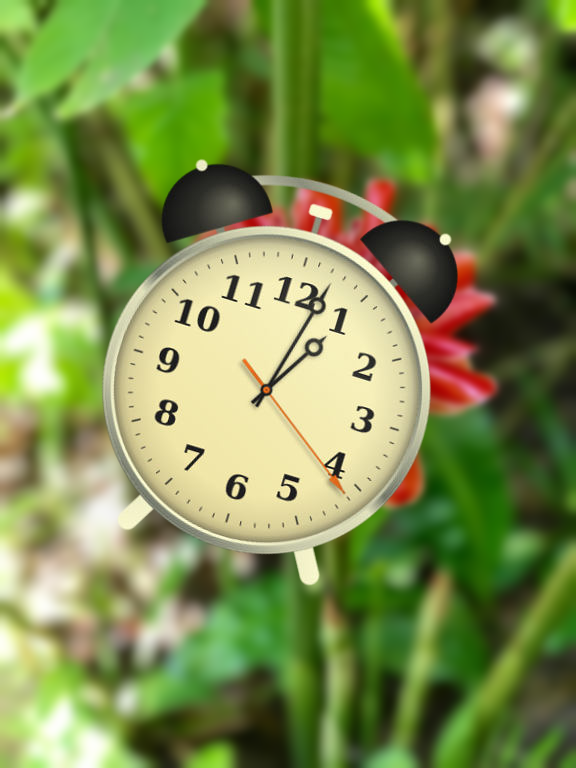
1:02:21
